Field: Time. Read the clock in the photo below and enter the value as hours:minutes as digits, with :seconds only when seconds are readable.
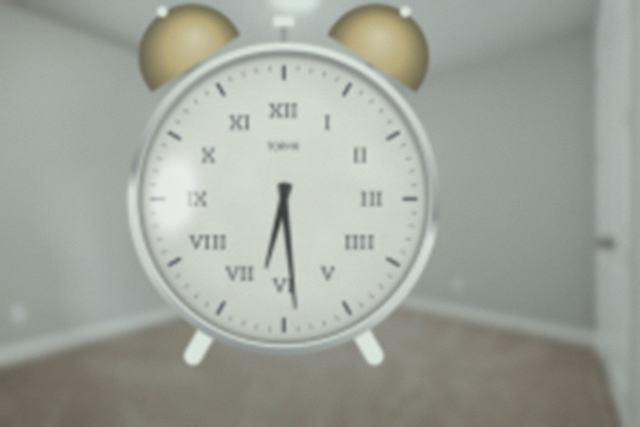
6:29
